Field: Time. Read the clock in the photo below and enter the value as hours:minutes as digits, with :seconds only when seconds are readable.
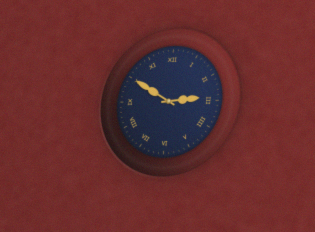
2:50
